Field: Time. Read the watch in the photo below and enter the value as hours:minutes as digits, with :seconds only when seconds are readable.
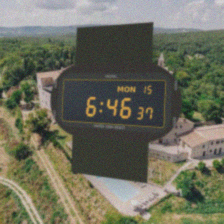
6:46:37
